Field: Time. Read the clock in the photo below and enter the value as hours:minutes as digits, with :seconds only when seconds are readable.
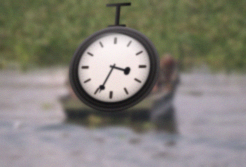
3:34
